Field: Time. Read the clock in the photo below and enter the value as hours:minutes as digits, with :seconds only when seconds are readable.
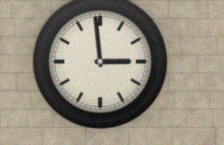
2:59
